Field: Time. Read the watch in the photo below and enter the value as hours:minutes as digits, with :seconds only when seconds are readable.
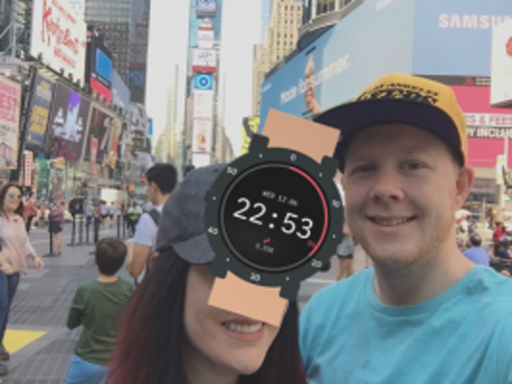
22:53
